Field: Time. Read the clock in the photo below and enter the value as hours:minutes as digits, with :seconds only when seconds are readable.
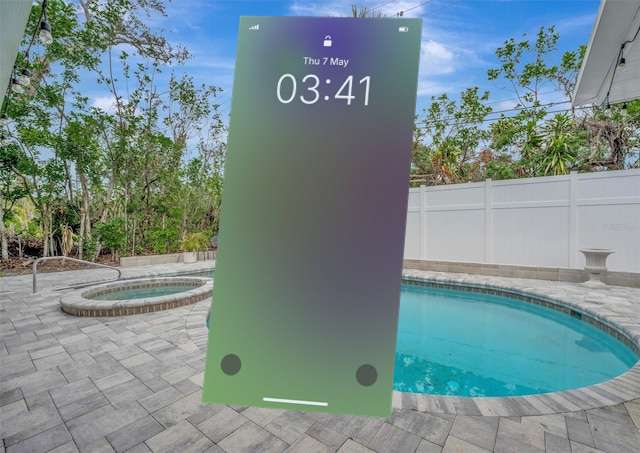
3:41
